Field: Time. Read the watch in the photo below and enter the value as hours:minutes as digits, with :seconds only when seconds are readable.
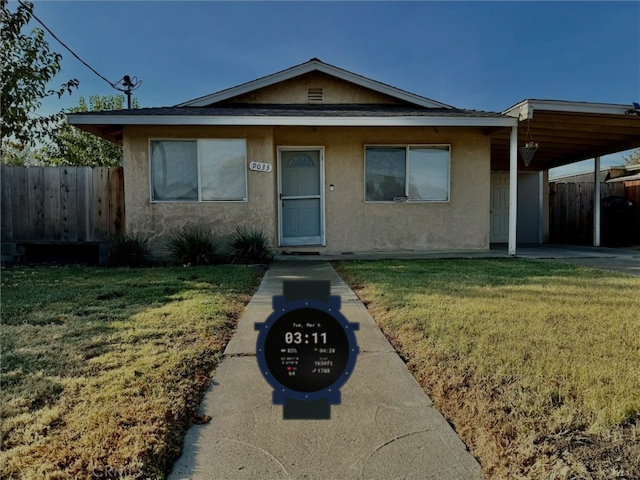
3:11
